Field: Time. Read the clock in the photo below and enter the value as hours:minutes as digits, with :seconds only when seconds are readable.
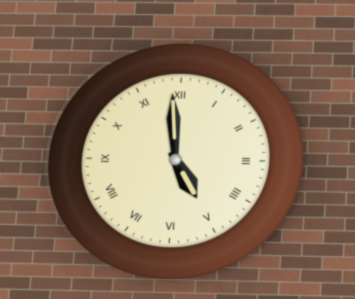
4:59
